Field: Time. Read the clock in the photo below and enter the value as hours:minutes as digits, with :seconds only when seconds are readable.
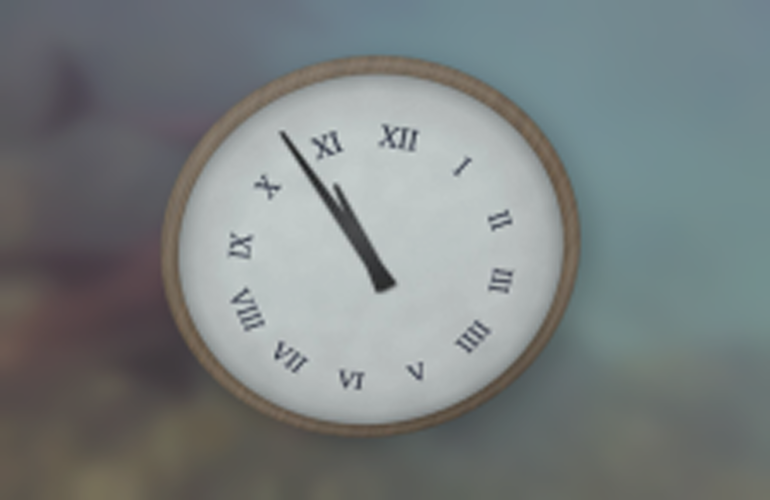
10:53
